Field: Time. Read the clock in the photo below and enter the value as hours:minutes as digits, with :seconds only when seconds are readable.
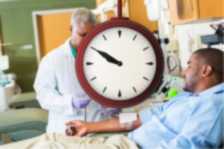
9:50
